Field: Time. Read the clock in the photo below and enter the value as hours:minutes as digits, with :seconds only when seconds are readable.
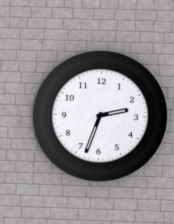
2:33
